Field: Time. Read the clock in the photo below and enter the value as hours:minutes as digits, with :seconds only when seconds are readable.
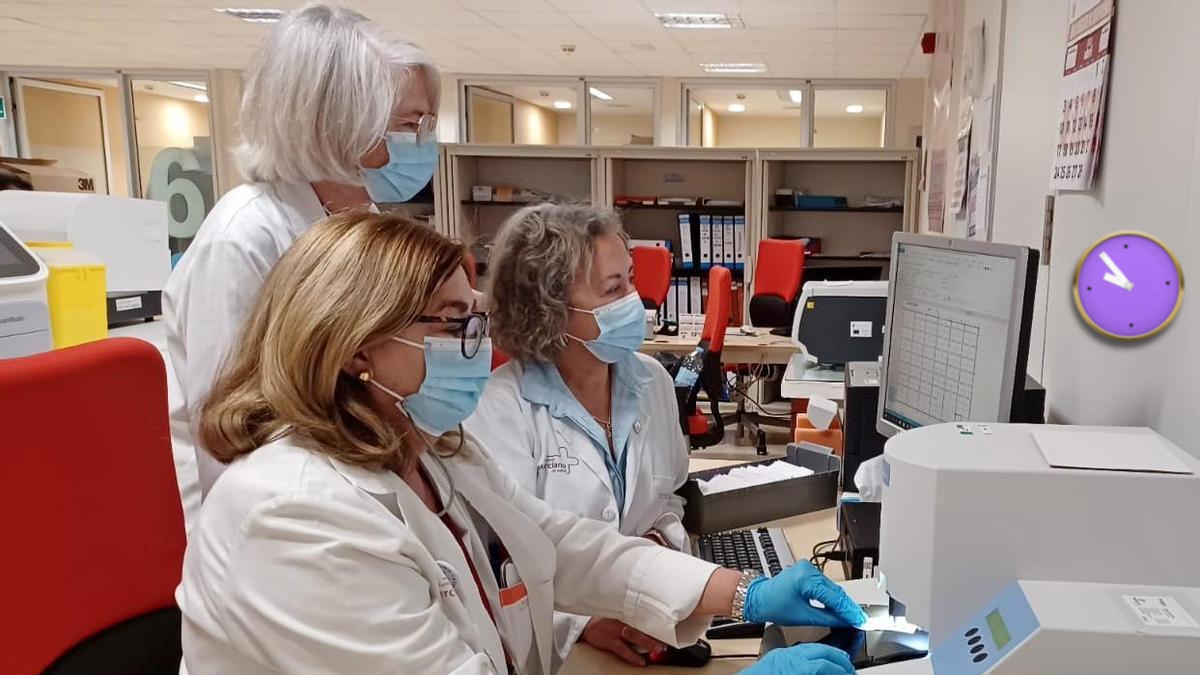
9:54
